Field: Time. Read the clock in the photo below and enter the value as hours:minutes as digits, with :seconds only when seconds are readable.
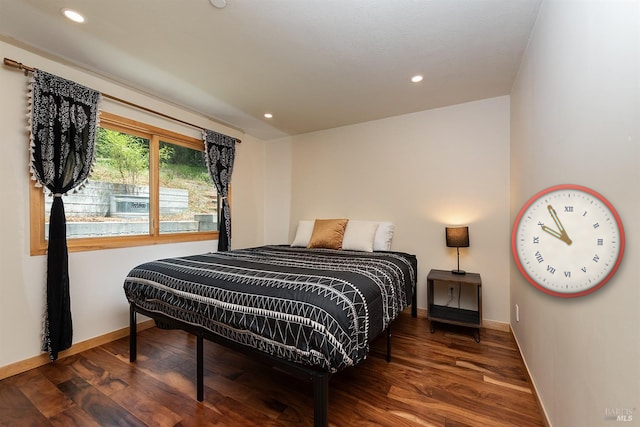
9:55
